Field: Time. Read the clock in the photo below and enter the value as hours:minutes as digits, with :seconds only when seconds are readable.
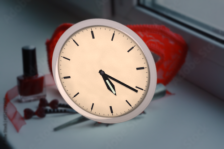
5:21
